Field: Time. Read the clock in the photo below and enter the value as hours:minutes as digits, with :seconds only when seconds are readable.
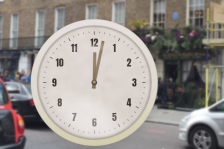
12:02
